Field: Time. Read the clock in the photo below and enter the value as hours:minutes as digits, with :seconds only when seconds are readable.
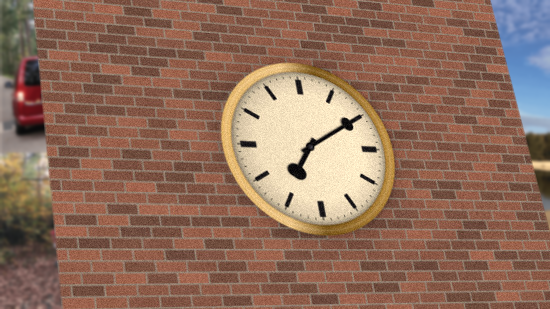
7:10
